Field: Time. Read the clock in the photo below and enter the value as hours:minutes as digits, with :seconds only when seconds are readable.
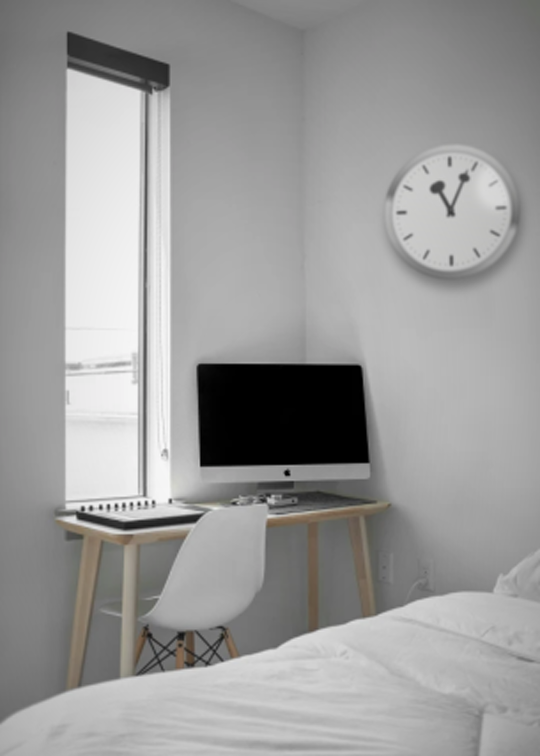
11:04
